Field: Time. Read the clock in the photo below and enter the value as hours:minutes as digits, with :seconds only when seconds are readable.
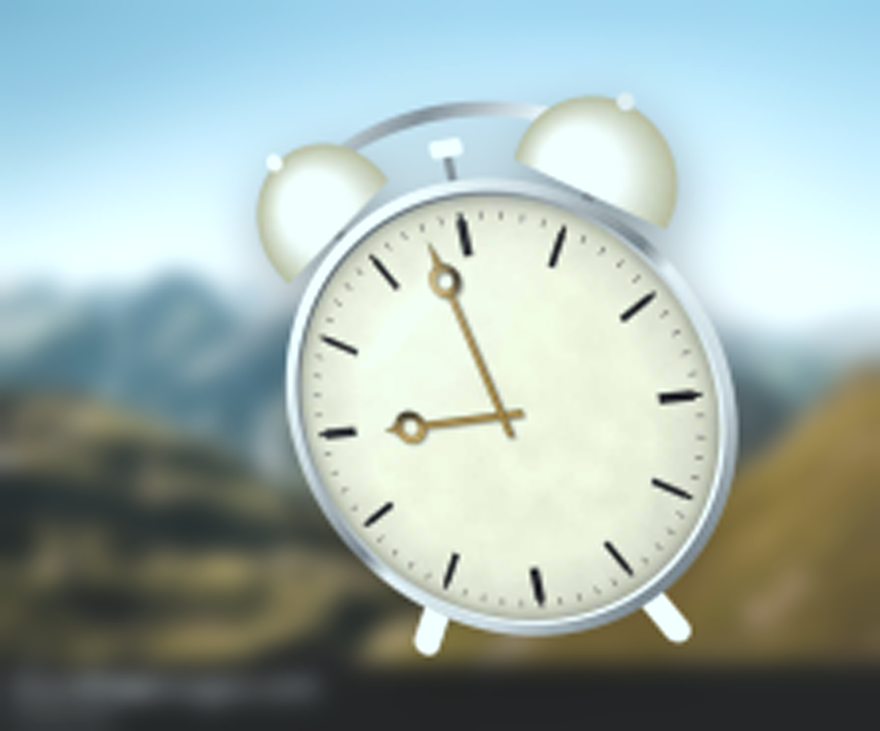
8:58
